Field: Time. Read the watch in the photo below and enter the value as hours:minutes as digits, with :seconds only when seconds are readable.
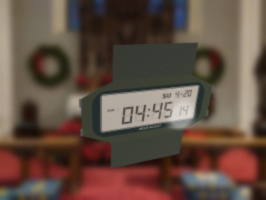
4:45:14
